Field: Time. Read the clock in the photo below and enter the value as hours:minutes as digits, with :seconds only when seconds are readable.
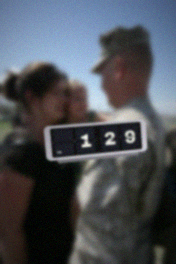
1:29
